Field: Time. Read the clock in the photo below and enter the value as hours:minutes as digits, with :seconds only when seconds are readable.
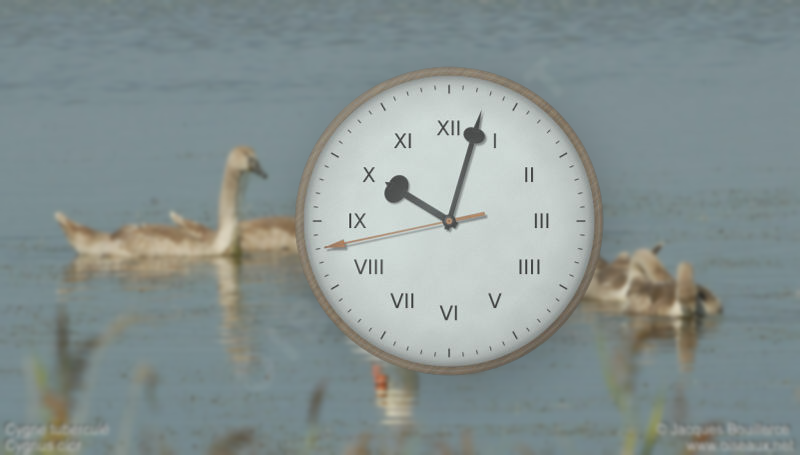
10:02:43
